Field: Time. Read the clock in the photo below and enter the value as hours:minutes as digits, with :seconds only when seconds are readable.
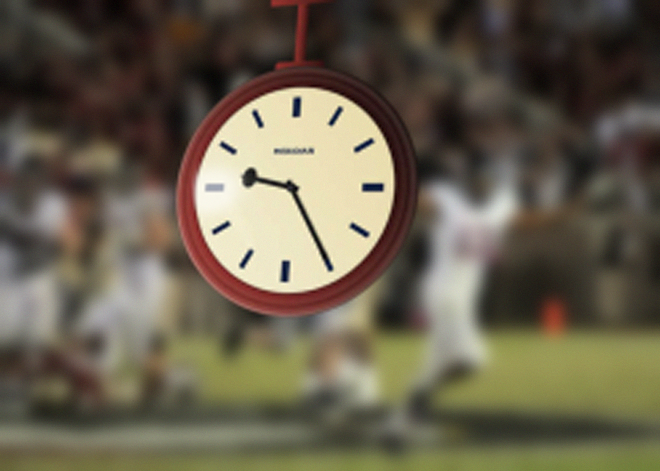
9:25
